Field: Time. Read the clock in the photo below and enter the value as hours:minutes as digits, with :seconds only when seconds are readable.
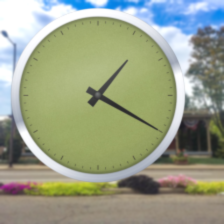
1:20
